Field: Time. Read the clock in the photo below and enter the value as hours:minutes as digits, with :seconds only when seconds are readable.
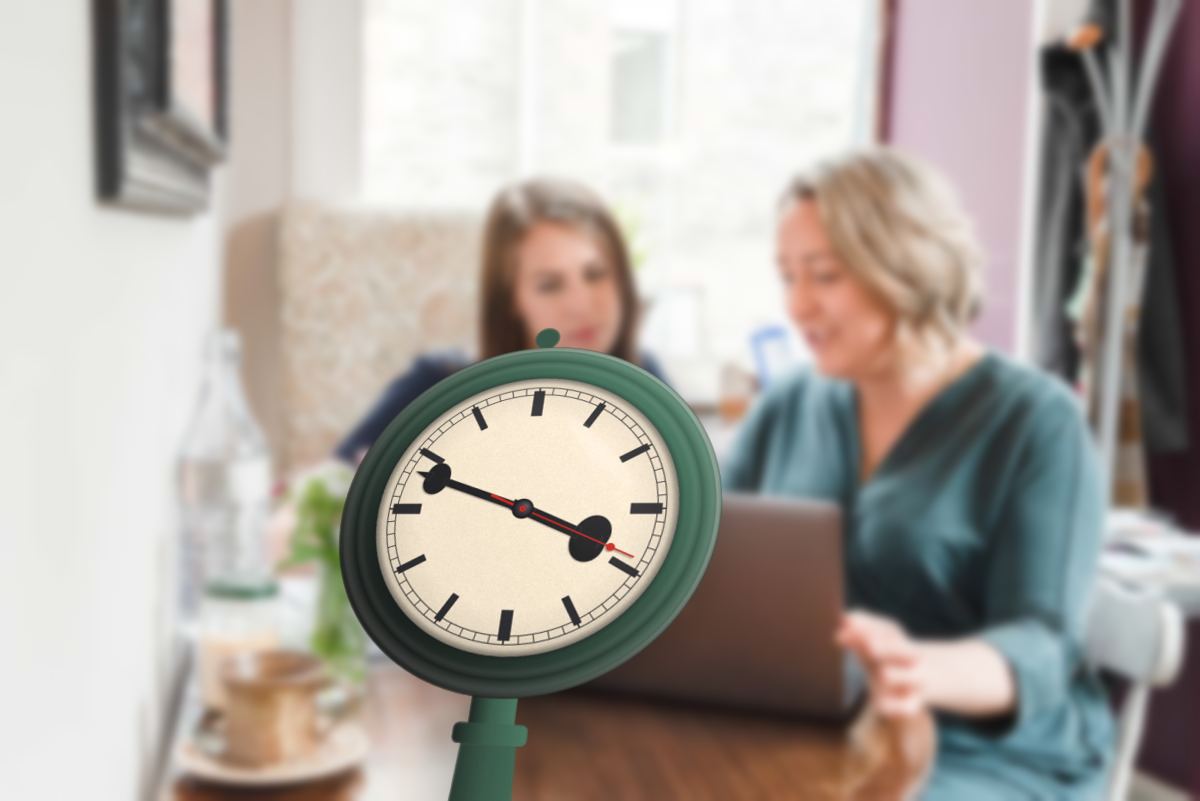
3:48:19
